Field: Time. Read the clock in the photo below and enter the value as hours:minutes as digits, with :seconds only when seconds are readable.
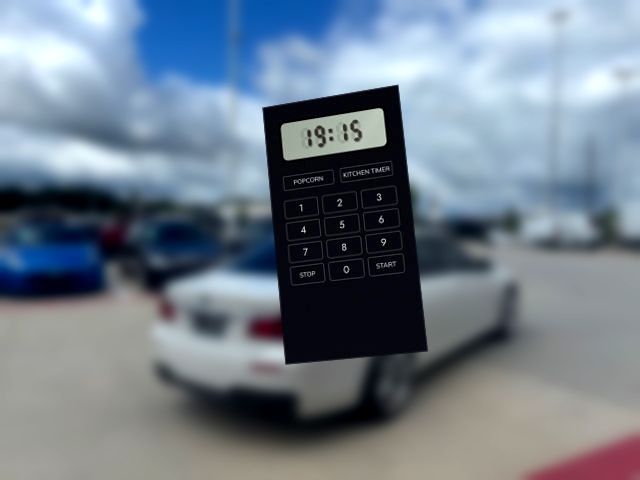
19:15
